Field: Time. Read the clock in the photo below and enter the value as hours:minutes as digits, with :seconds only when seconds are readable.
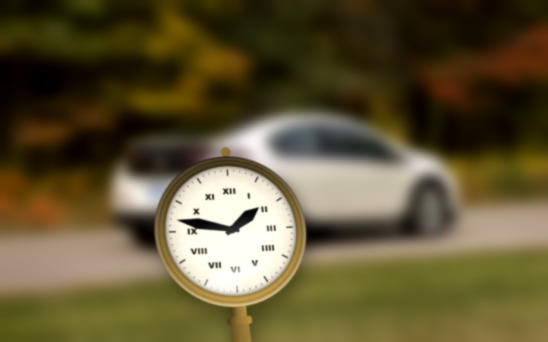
1:47
